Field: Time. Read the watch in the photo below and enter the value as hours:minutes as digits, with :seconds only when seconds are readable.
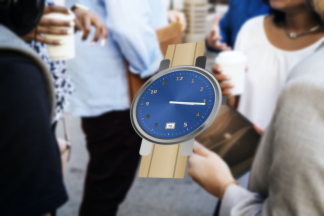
3:16
